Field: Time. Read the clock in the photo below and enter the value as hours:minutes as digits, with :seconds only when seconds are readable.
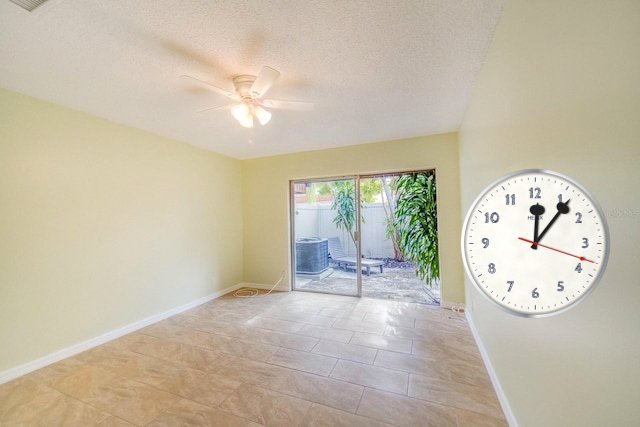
12:06:18
